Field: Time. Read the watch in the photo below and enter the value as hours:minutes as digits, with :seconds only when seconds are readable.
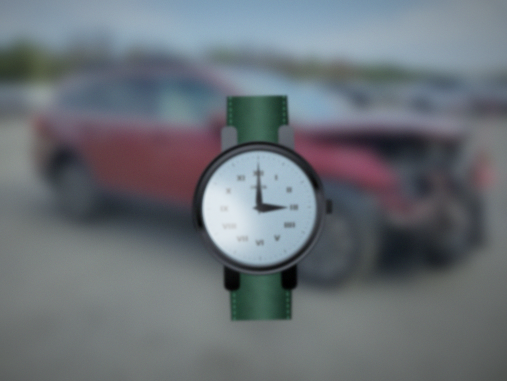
3:00
